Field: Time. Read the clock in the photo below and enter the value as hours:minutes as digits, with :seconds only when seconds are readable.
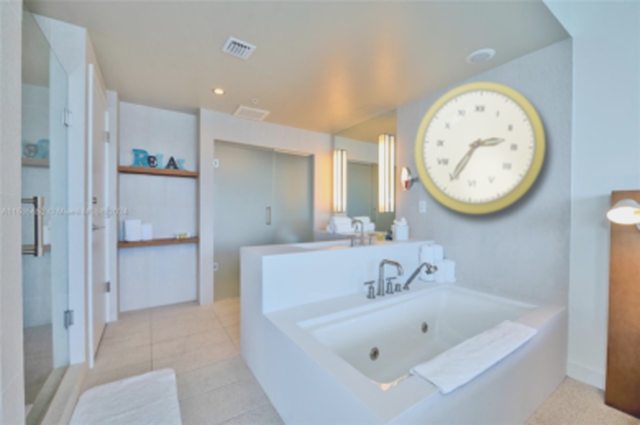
2:35
